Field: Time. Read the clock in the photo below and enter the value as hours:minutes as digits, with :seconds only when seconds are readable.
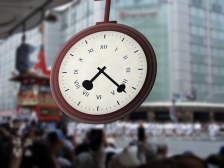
7:22
